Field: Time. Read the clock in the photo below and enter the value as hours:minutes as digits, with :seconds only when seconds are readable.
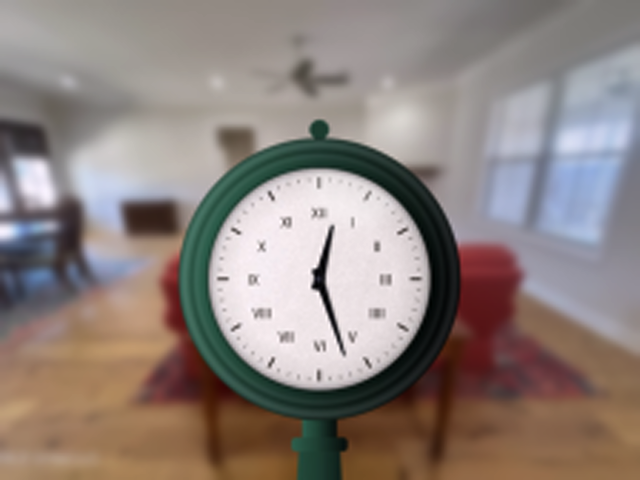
12:27
